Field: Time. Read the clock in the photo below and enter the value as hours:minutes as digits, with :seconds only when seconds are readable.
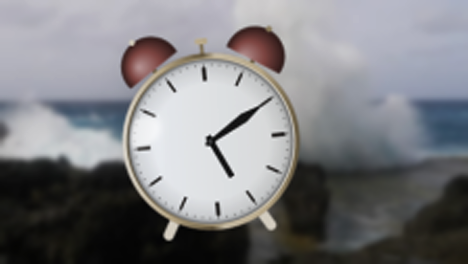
5:10
